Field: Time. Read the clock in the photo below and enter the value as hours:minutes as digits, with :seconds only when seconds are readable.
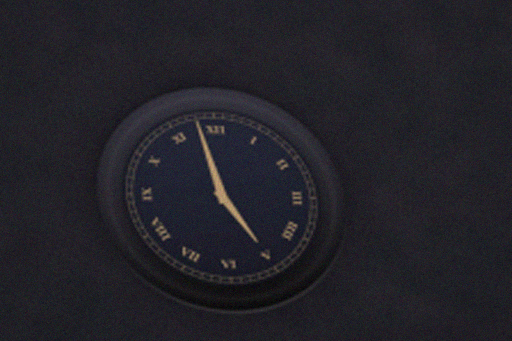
4:58
